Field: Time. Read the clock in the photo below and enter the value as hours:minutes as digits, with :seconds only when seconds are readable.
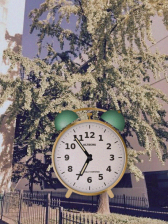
6:54
